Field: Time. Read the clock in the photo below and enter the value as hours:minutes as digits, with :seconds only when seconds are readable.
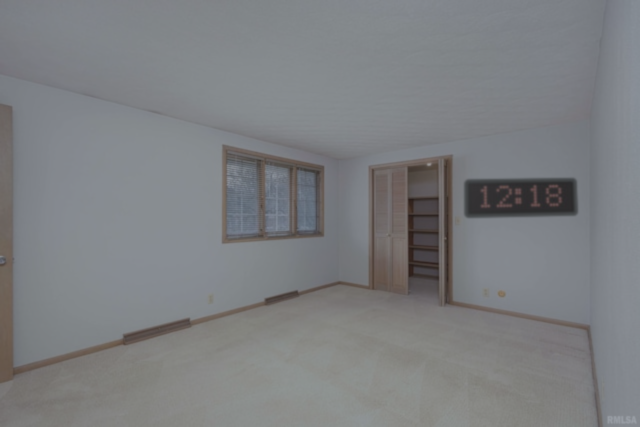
12:18
